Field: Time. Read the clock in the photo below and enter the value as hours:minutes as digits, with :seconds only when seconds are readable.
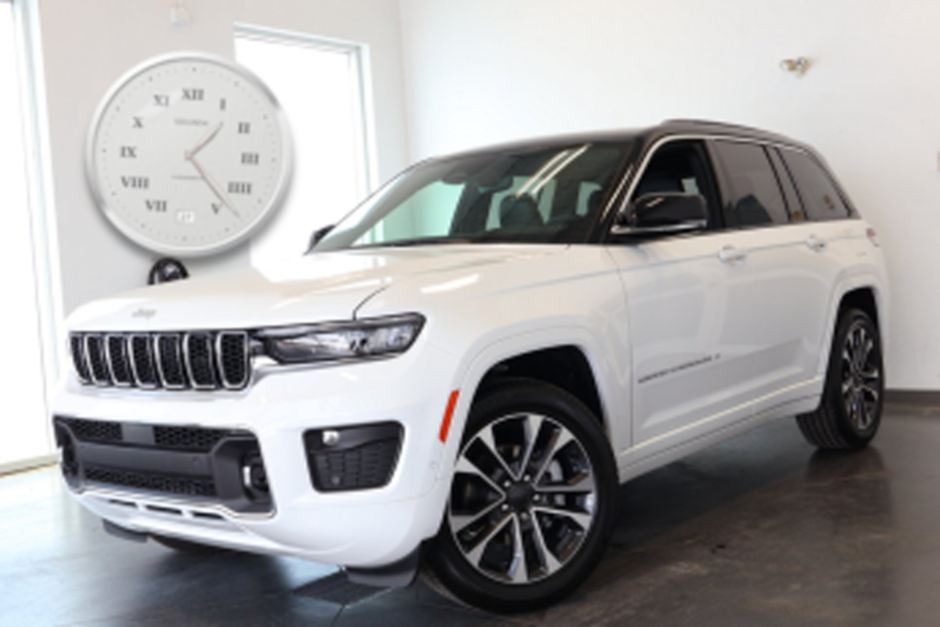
1:23
